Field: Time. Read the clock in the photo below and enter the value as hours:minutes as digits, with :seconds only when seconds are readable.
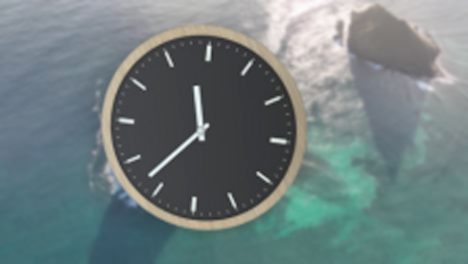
11:37
